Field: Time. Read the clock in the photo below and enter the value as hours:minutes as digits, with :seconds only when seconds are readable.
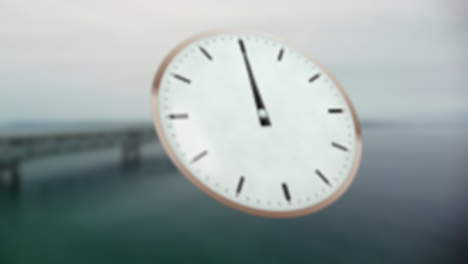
12:00
